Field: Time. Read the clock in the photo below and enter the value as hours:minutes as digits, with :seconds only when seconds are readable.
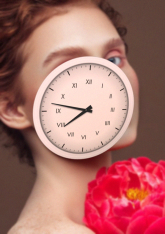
7:47
